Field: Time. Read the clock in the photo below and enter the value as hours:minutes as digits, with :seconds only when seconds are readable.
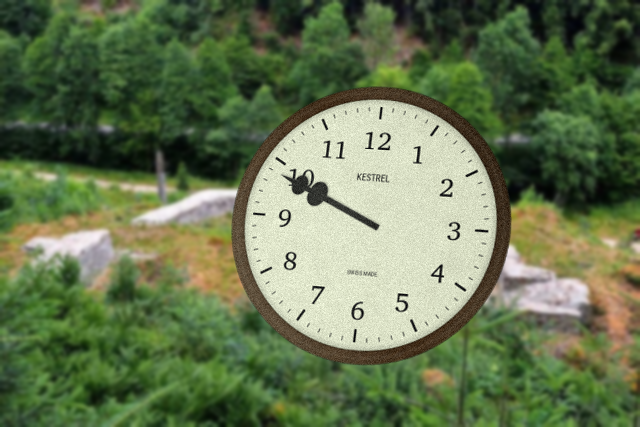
9:49
